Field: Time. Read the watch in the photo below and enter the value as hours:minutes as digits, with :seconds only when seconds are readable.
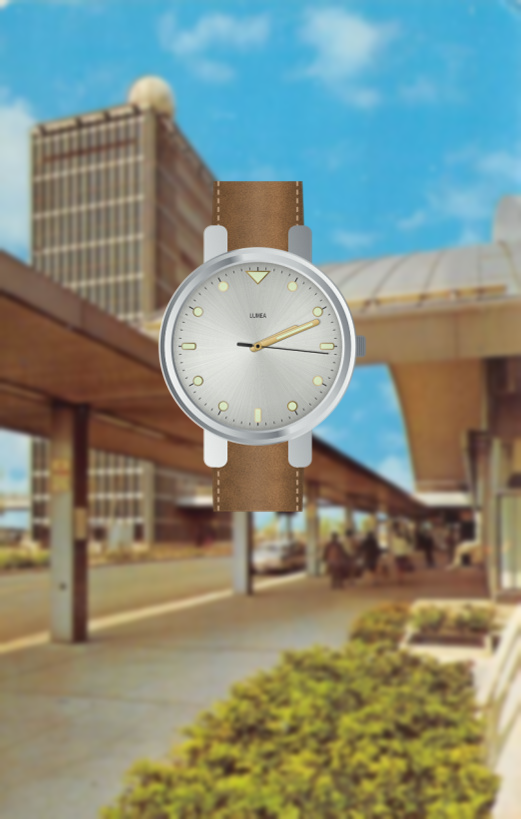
2:11:16
